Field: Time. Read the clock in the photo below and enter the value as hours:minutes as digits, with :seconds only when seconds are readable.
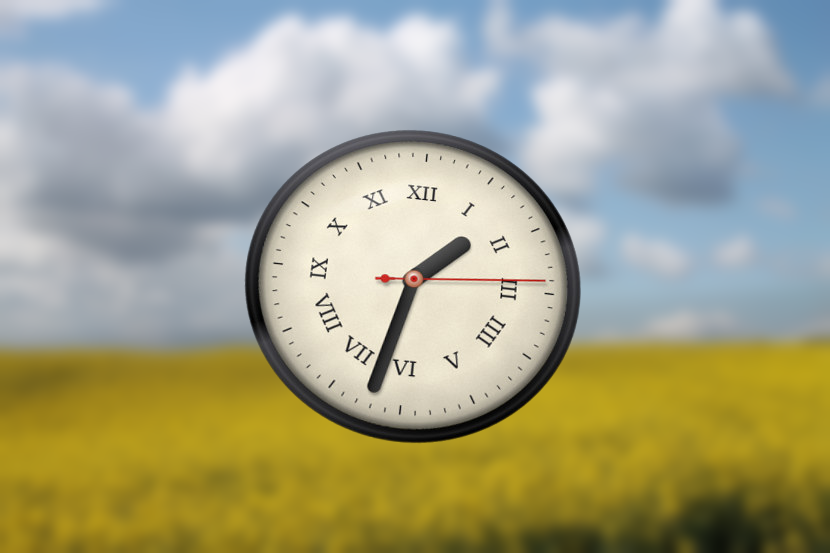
1:32:14
